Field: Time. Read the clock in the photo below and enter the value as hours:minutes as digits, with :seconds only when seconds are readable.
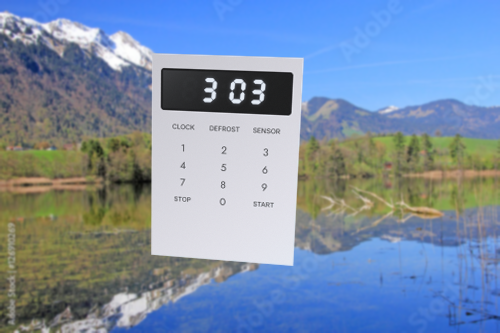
3:03
